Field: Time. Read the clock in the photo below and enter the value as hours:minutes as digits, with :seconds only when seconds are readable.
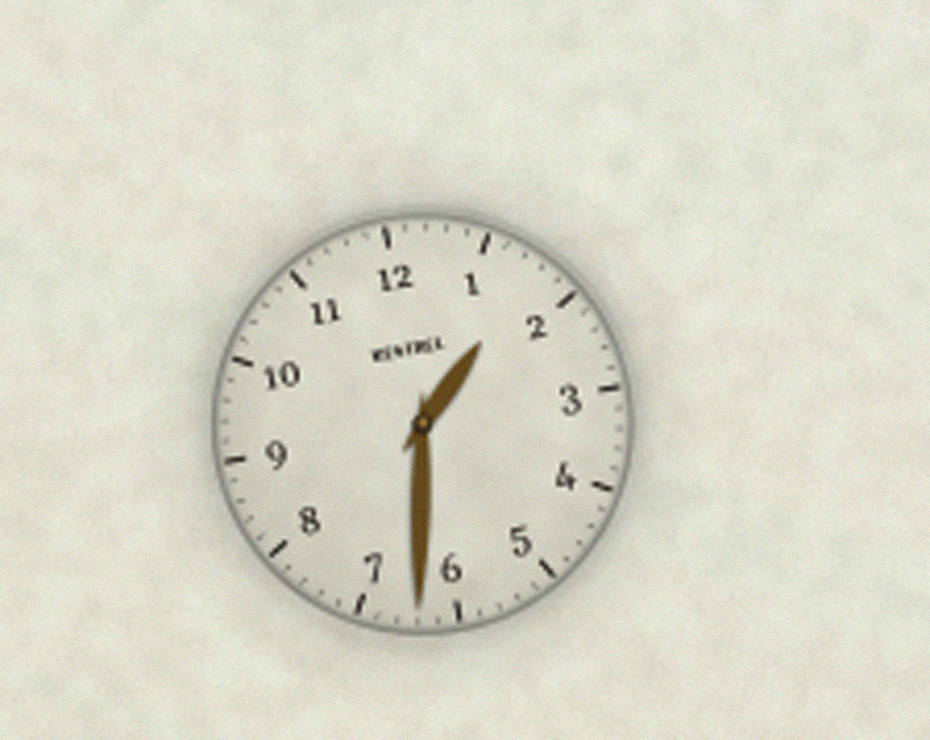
1:32
